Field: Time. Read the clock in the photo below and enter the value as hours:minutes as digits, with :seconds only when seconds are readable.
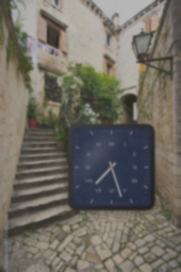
7:27
